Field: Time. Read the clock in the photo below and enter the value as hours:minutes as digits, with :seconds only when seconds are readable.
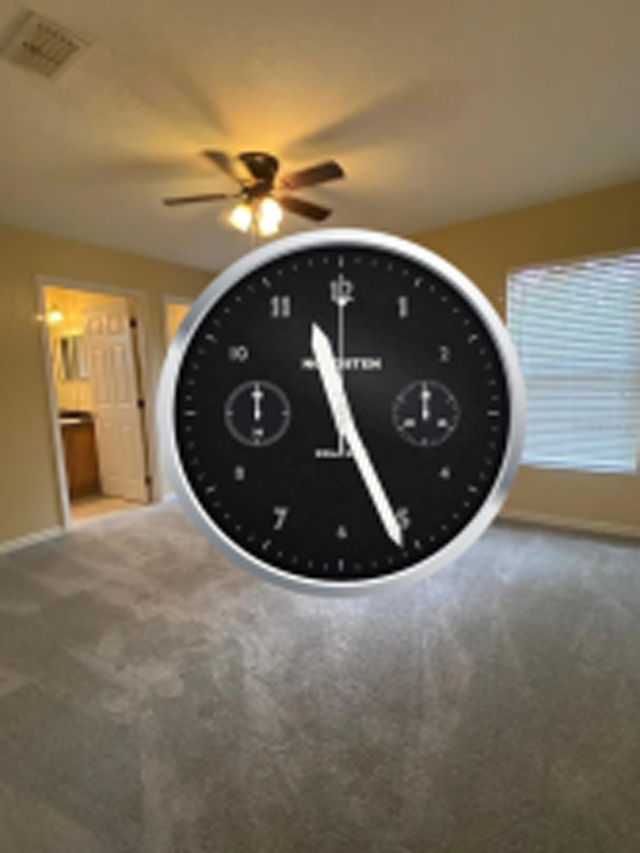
11:26
